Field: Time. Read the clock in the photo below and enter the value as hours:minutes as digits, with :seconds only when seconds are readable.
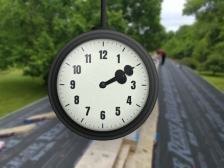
2:10
